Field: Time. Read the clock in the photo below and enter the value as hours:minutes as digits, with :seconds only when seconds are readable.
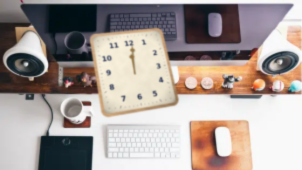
12:01
